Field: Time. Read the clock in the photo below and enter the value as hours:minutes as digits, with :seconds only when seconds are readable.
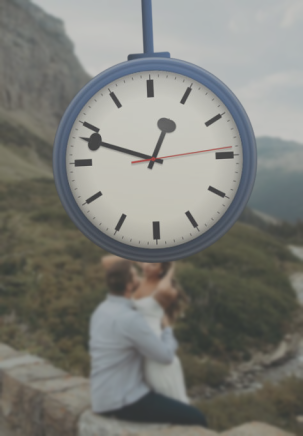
12:48:14
